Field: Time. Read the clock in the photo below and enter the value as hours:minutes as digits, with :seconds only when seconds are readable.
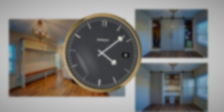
4:08
